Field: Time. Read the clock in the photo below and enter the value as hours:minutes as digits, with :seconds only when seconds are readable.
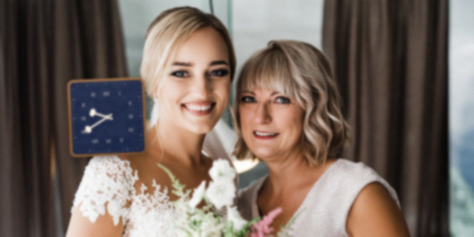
9:40
